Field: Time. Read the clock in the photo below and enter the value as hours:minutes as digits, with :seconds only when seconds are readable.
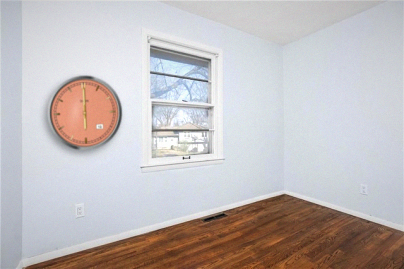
6:00
